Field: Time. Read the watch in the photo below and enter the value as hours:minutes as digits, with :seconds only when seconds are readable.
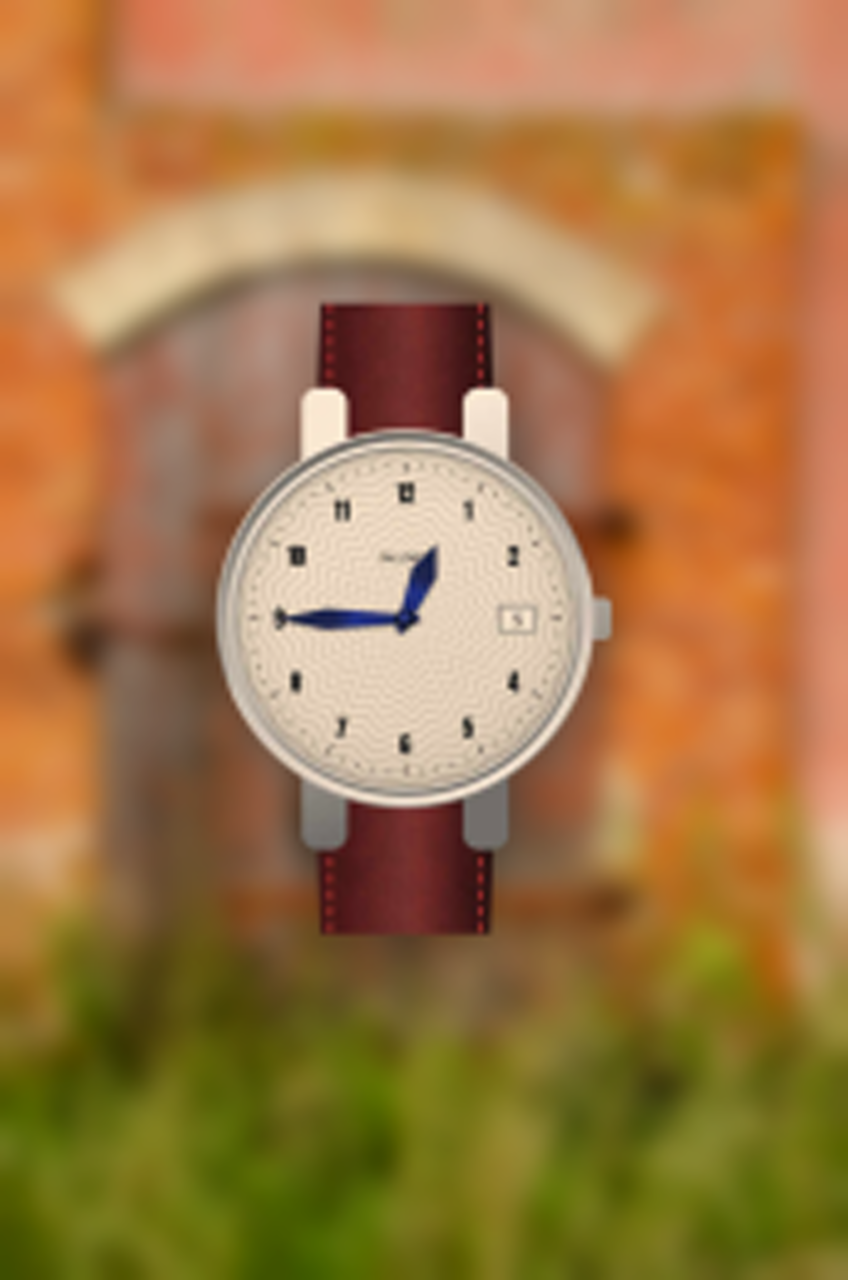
12:45
